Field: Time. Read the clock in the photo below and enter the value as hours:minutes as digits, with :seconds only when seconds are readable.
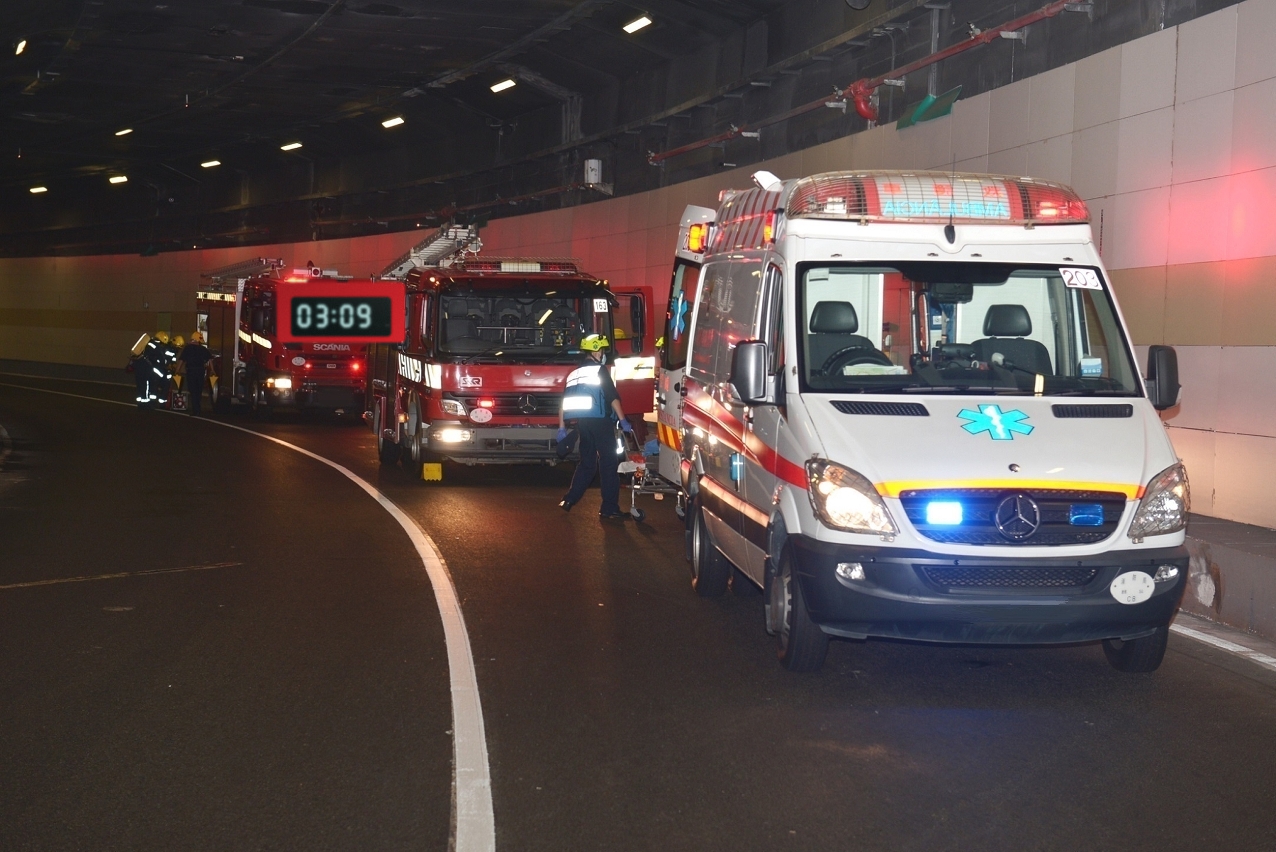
3:09
